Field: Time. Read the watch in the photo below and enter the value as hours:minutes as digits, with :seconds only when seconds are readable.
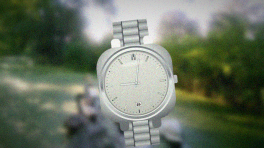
9:02
